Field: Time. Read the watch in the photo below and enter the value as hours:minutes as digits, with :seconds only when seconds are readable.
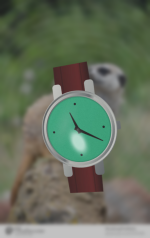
11:20
